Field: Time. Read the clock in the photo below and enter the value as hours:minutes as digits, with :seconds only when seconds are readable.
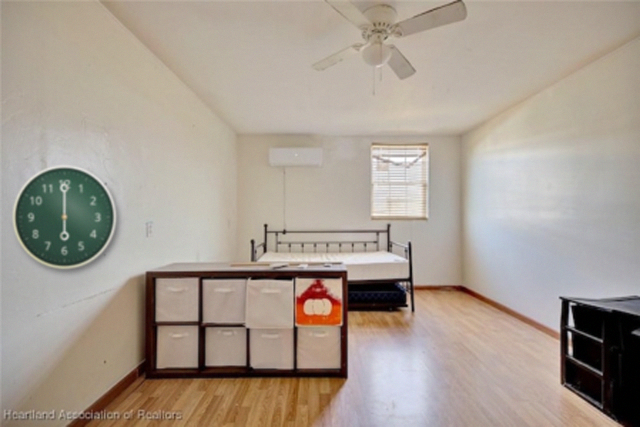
6:00
